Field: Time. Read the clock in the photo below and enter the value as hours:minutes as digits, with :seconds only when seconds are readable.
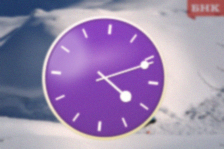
4:11
